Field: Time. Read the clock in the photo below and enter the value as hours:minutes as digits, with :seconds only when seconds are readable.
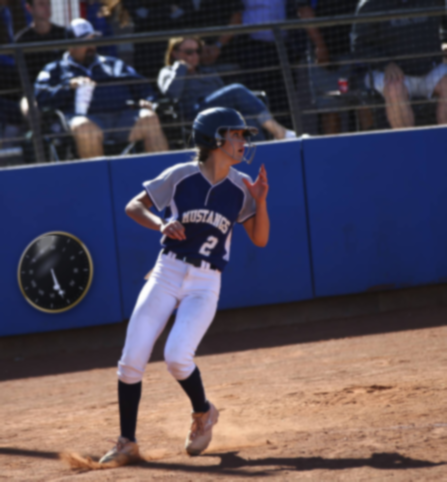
5:26
